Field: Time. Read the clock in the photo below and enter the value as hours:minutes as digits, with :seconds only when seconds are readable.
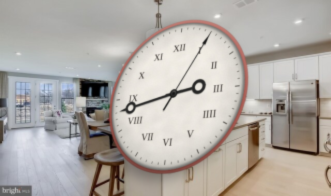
2:43:05
